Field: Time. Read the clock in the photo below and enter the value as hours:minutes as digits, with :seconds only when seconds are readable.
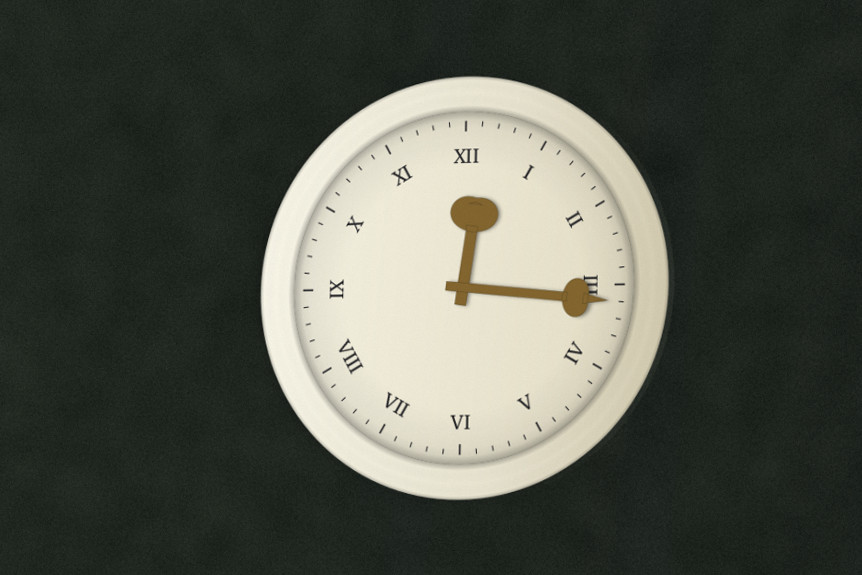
12:16
